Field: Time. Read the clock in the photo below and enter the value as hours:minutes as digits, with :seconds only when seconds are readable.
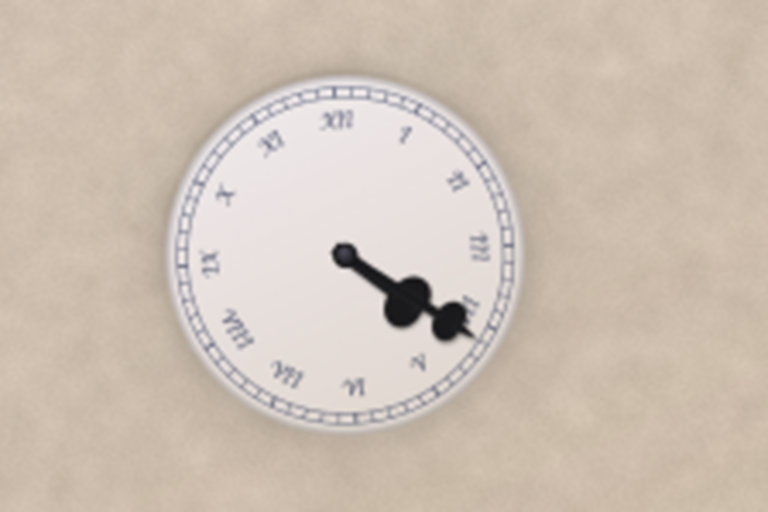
4:21
